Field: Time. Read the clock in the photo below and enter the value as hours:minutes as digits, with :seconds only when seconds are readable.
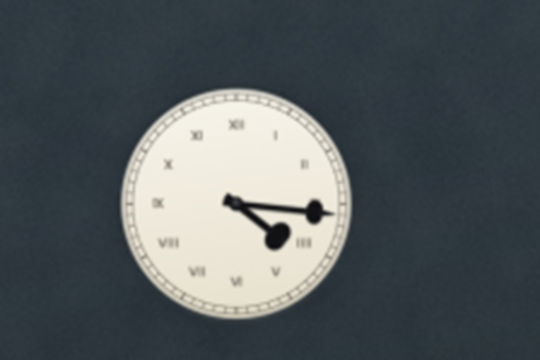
4:16
